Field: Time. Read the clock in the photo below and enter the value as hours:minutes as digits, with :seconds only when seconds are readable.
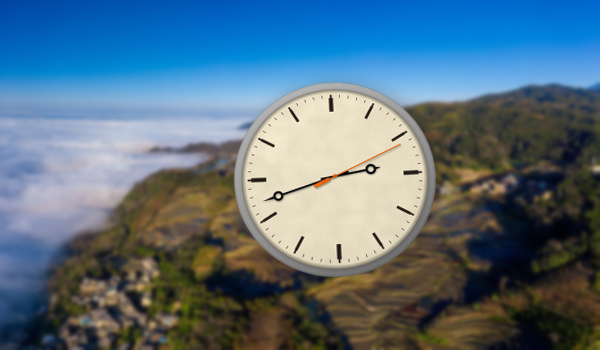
2:42:11
